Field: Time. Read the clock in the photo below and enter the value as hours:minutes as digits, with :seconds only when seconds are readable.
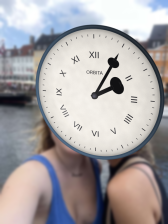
2:05
